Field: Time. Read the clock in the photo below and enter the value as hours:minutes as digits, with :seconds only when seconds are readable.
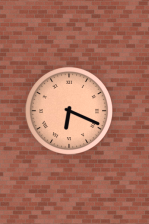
6:19
